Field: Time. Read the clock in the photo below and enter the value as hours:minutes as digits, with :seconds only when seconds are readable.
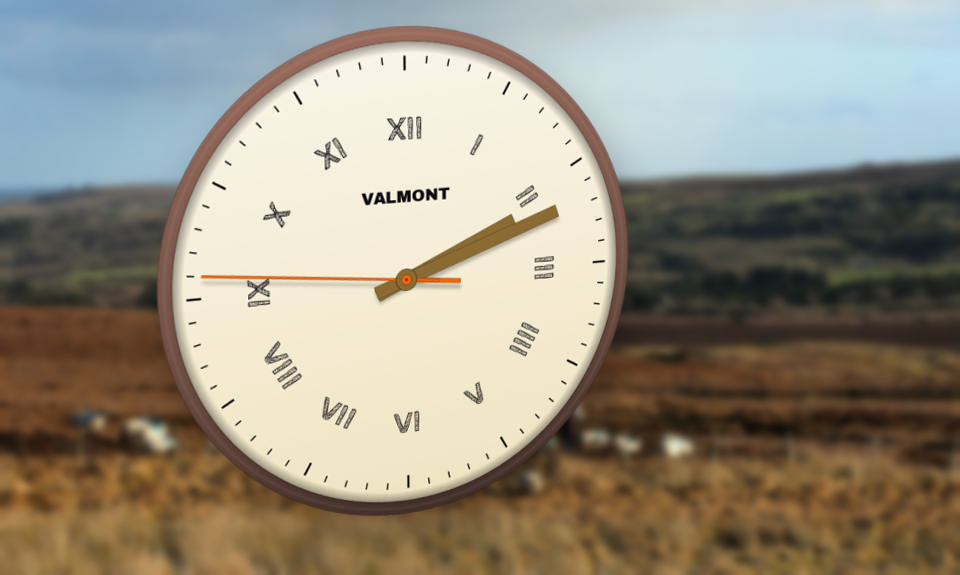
2:11:46
